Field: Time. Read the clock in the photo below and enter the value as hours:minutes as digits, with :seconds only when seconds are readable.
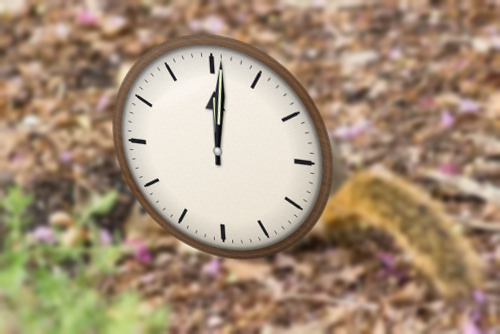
12:01
